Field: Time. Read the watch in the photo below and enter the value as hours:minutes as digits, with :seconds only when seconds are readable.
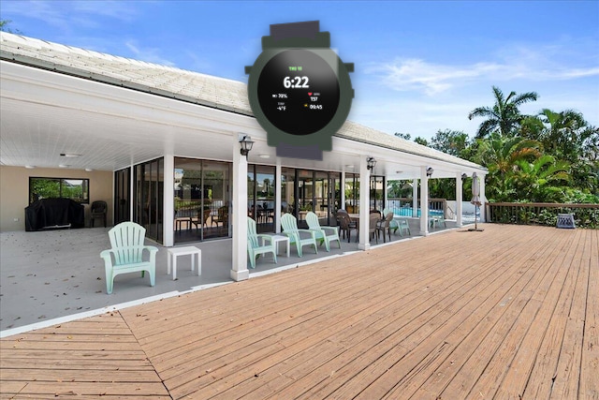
6:22
